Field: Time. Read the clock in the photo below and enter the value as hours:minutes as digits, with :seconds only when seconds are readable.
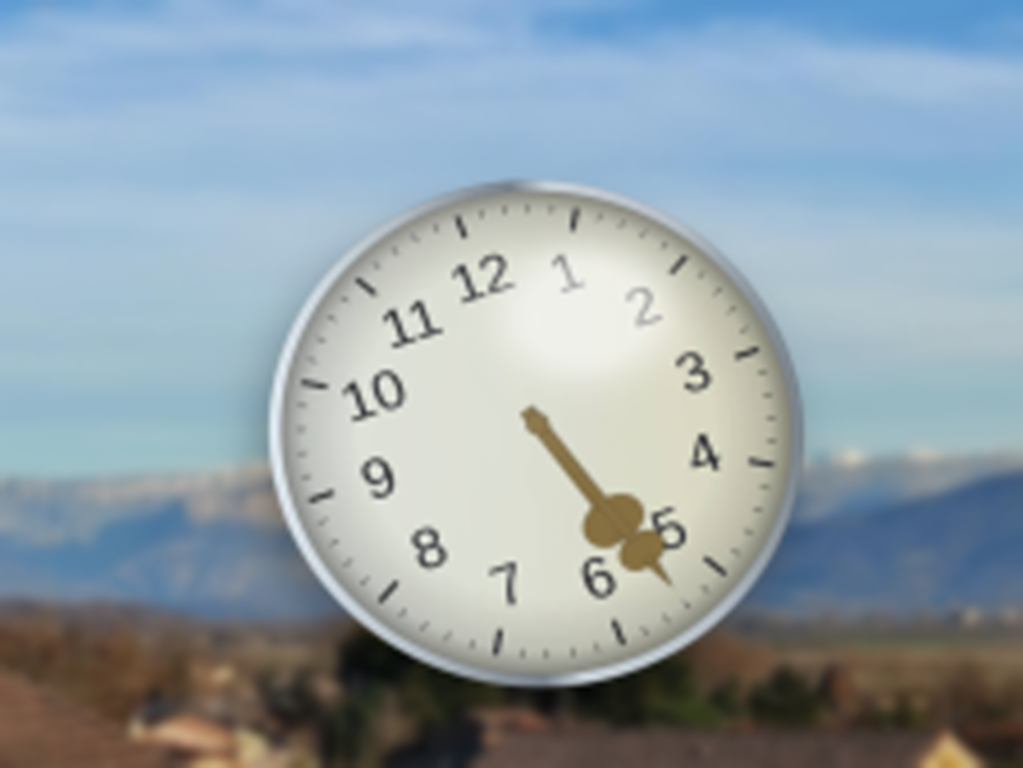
5:27
